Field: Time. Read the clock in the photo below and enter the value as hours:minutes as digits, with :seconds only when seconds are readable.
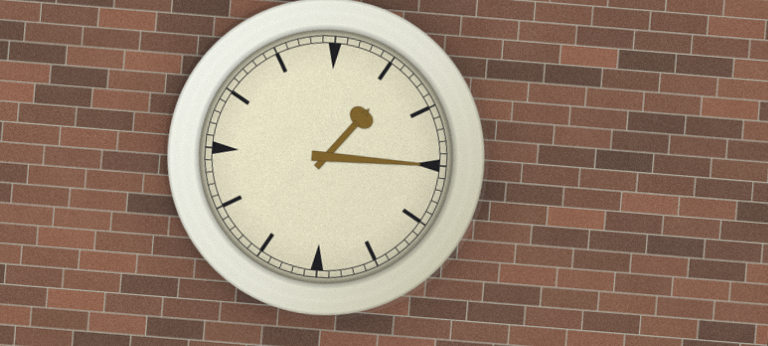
1:15
